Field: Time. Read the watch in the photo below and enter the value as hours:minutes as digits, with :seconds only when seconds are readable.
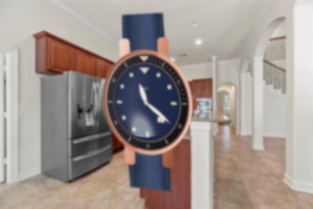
11:21
